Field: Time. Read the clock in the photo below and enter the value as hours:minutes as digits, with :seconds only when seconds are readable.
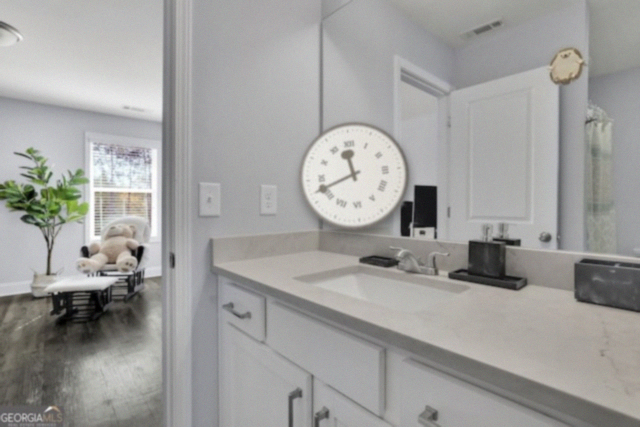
11:42
